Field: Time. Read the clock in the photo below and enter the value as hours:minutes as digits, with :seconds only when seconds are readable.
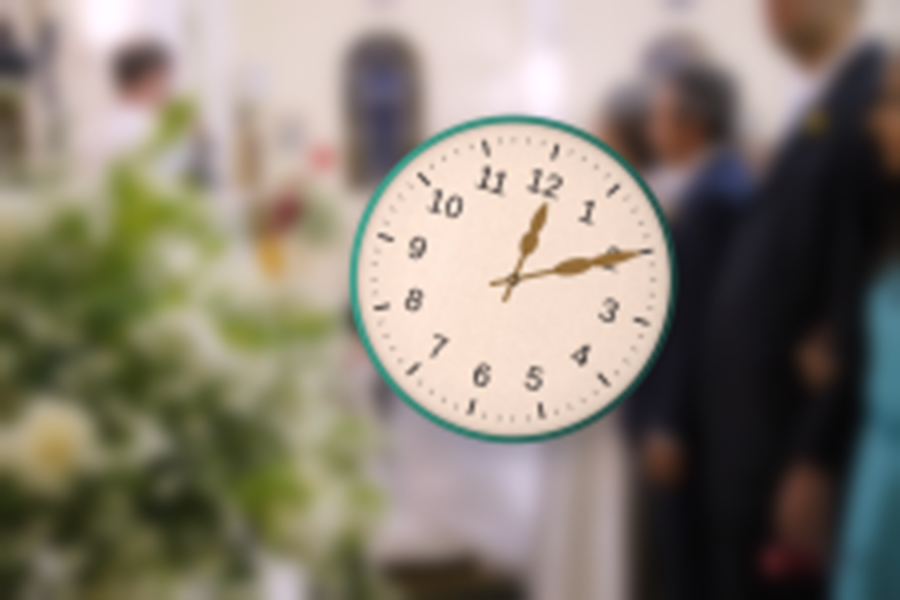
12:10
